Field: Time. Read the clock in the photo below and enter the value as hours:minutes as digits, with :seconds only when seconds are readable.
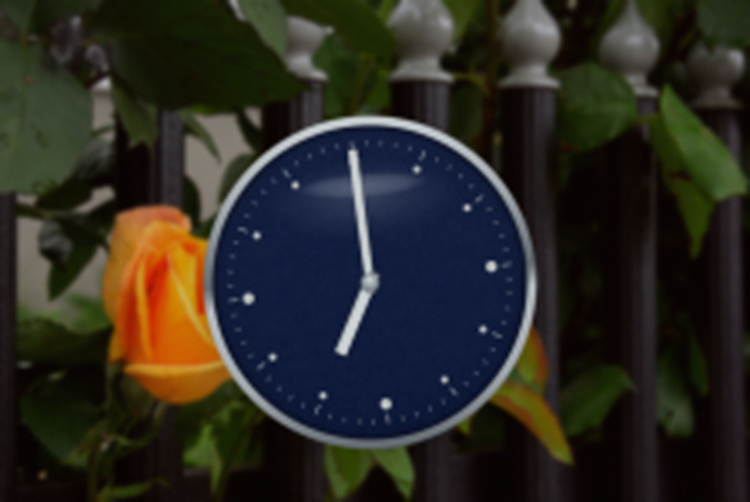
7:00
